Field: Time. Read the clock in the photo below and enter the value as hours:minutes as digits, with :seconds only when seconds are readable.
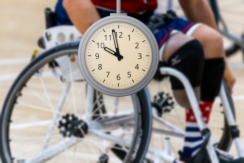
9:58
